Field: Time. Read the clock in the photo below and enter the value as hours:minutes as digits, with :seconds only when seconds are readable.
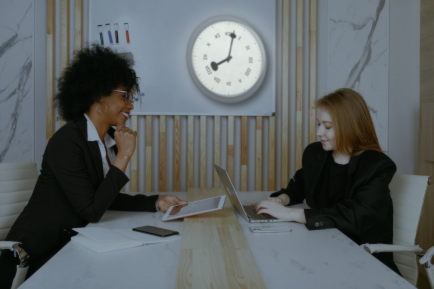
8:02
